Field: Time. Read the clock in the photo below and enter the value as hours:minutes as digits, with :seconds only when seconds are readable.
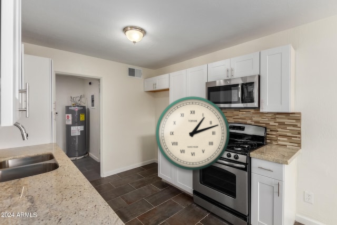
1:12
